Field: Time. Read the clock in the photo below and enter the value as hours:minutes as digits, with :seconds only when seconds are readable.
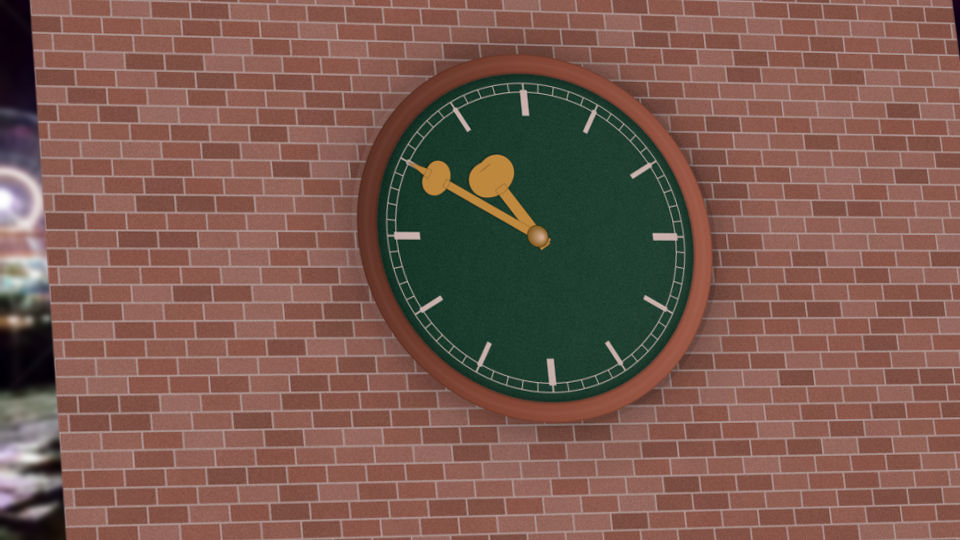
10:50
